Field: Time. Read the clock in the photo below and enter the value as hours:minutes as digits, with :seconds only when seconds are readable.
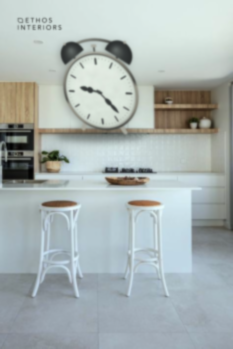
9:23
